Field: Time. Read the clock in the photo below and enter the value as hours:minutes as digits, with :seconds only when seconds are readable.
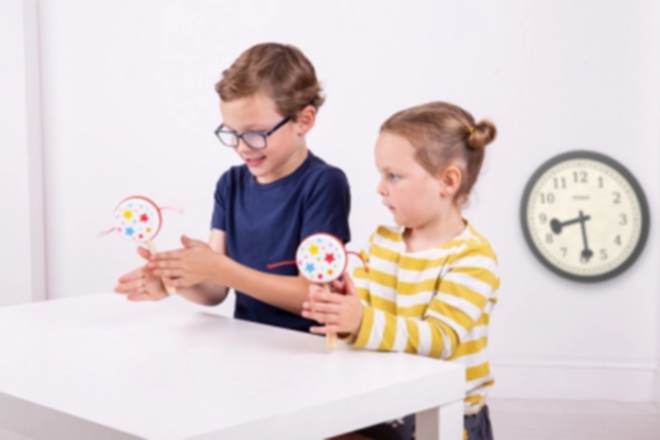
8:29
